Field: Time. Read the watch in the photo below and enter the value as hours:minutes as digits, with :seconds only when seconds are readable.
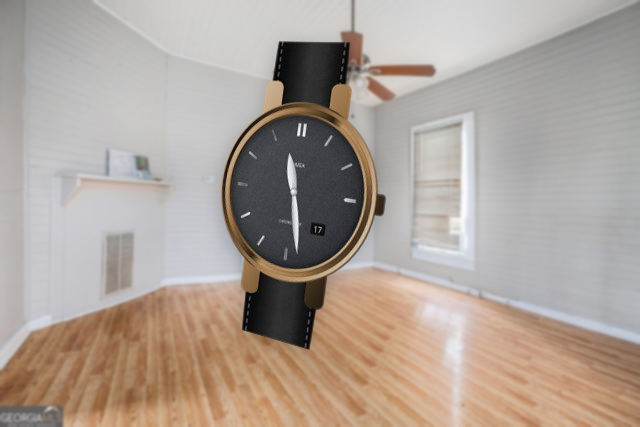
11:28
